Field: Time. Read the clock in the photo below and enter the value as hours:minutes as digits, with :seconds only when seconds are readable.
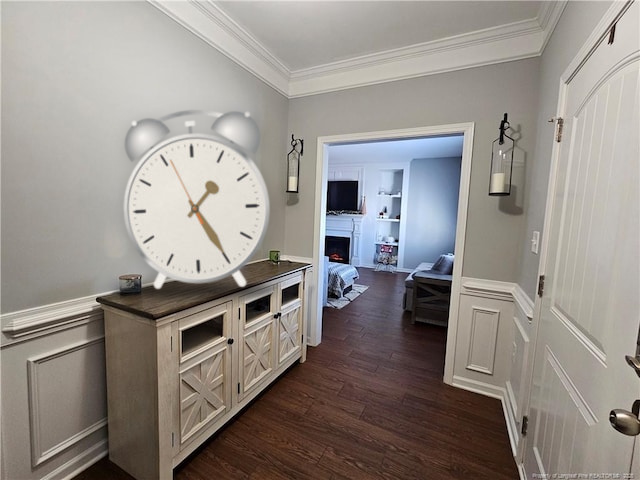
1:24:56
